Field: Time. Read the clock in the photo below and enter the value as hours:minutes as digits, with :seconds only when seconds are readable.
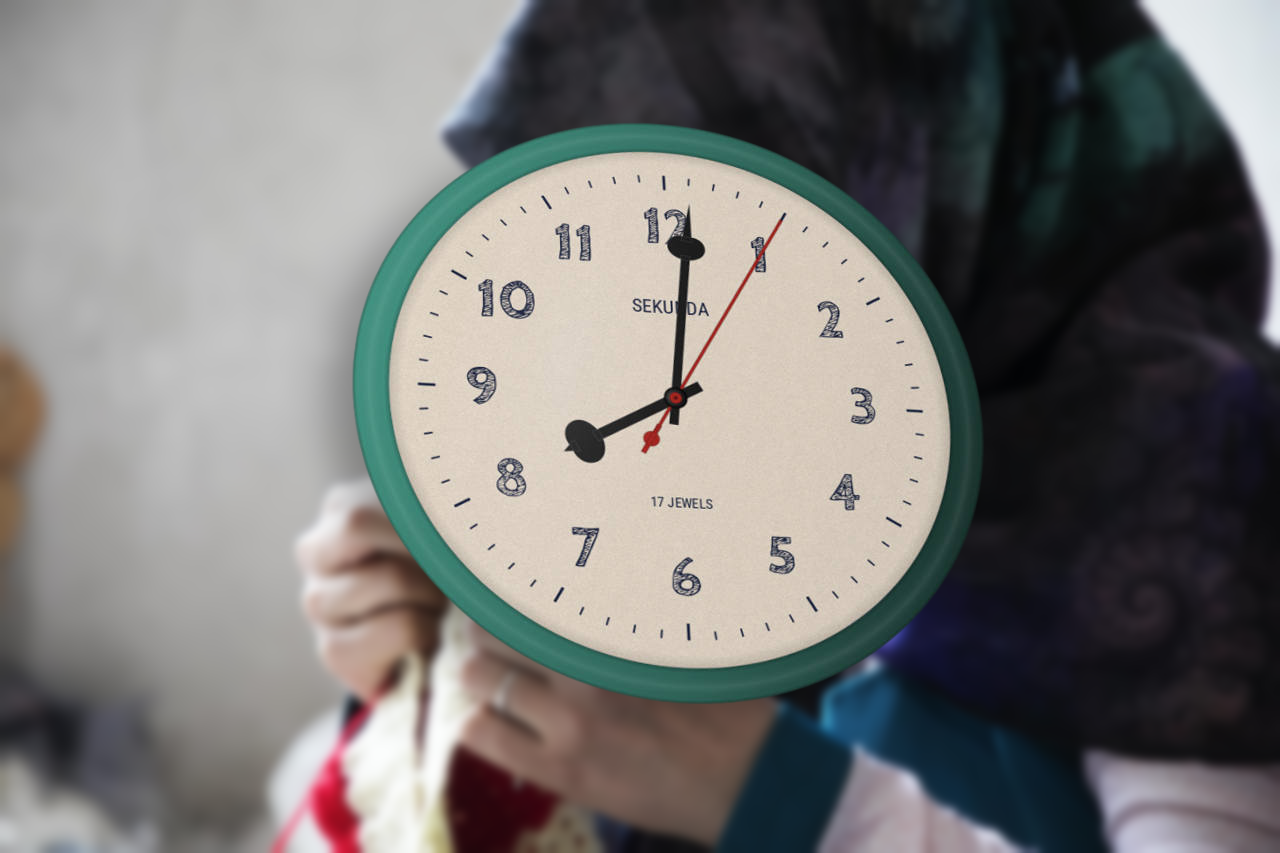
8:01:05
